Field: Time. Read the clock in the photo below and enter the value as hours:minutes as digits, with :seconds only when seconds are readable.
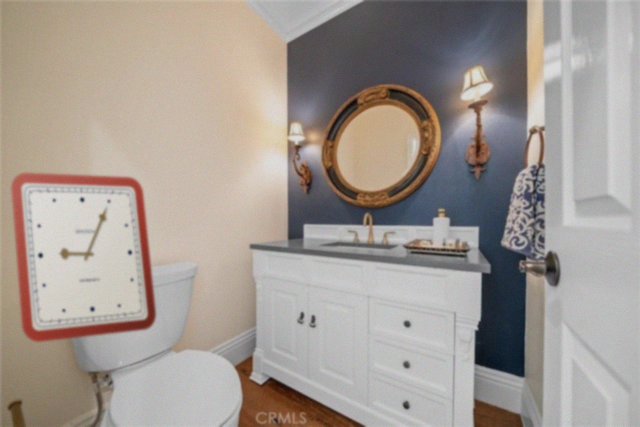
9:05
